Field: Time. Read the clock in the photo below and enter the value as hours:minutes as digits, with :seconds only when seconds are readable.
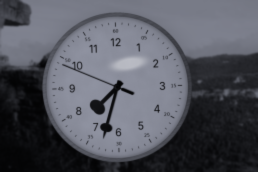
7:32:49
